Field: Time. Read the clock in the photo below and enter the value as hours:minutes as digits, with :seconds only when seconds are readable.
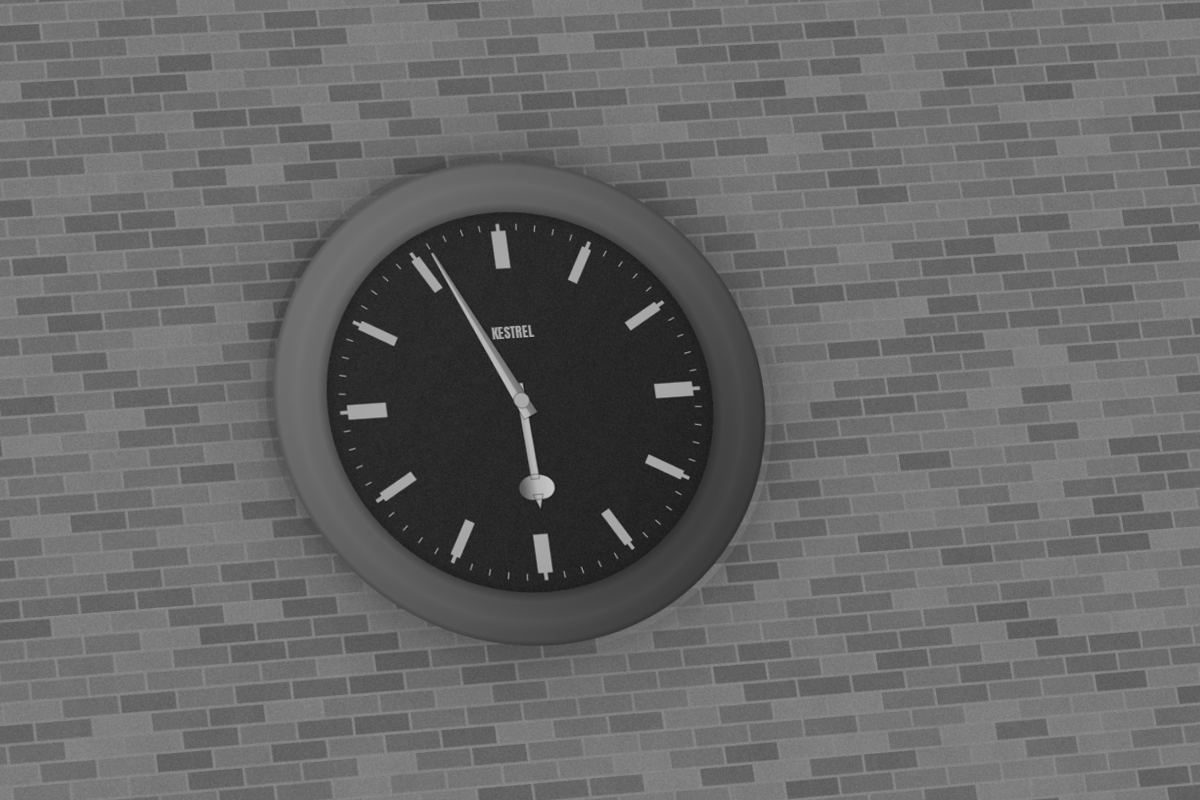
5:56
